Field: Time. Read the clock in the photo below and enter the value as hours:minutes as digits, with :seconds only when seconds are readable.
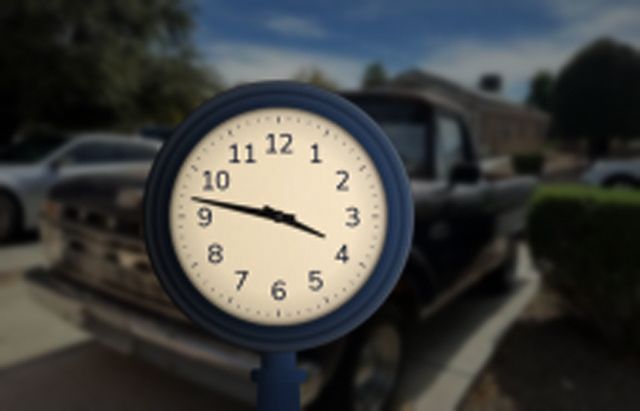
3:47
